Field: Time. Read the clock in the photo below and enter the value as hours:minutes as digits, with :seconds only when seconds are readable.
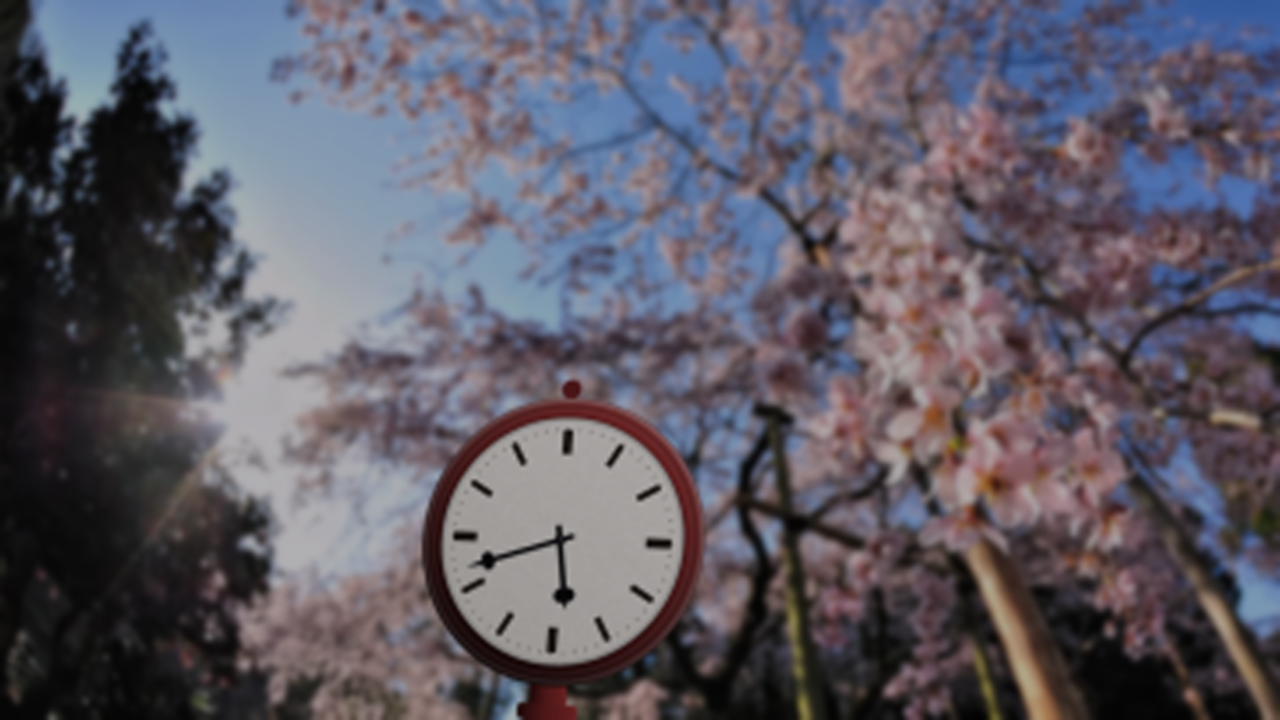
5:42
